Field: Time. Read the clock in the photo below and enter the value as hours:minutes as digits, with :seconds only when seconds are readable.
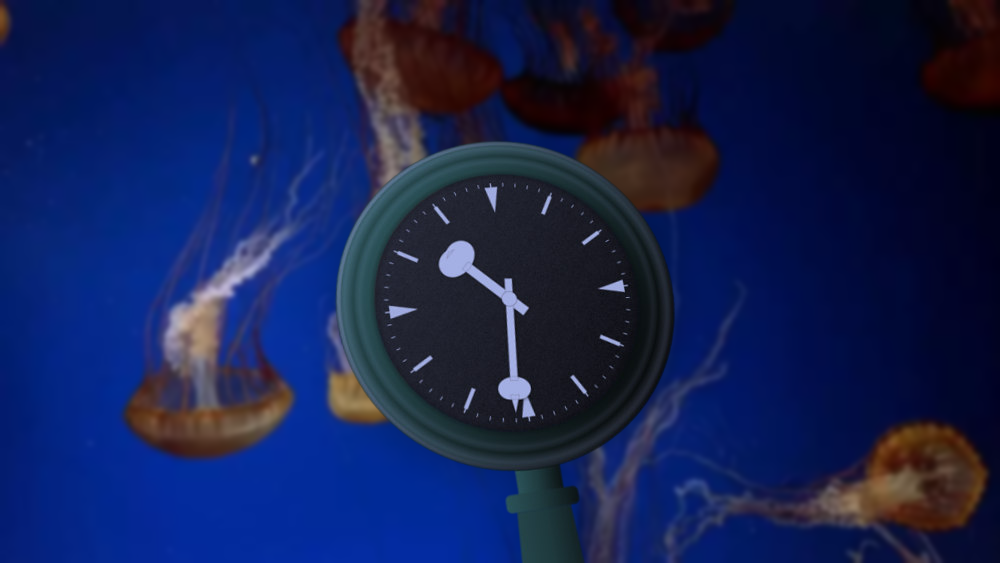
10:31
